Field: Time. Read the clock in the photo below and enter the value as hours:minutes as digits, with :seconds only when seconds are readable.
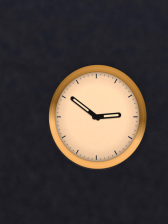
2:51
